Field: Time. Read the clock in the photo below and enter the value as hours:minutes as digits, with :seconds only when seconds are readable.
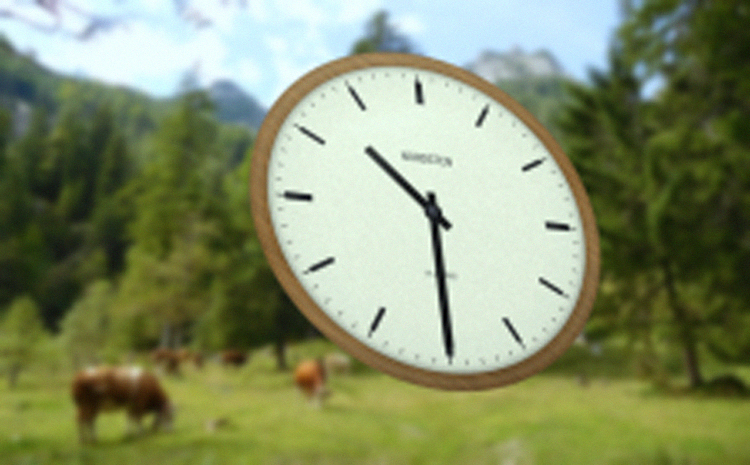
10:30
